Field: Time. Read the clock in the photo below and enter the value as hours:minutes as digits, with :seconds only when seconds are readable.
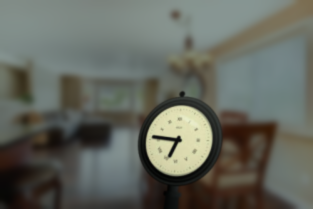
6:46
